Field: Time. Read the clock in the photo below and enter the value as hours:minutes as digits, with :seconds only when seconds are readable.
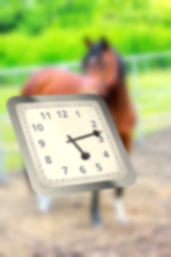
5:13
